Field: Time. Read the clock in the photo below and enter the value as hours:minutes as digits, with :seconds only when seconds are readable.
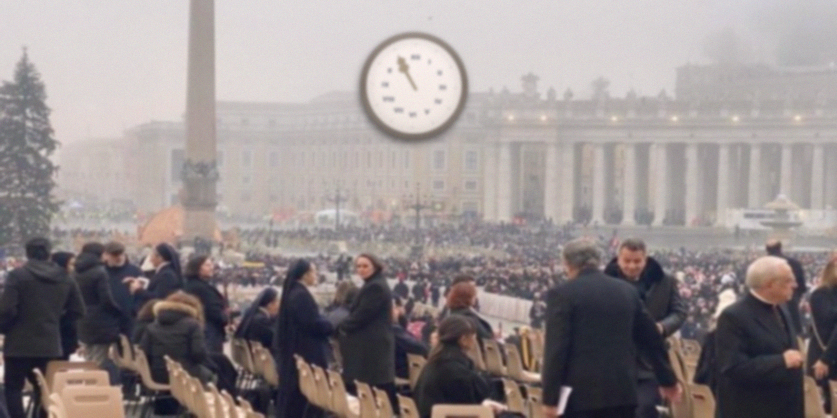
10:55
